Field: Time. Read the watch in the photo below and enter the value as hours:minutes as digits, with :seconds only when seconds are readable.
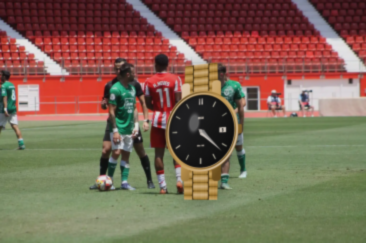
4:22
